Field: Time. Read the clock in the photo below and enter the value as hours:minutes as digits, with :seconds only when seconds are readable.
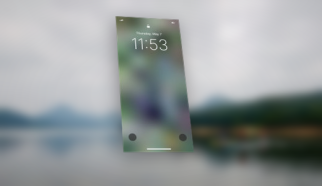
11:53
